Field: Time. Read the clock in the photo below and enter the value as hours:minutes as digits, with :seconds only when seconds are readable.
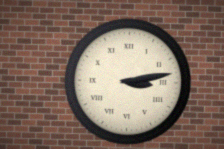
3:13
